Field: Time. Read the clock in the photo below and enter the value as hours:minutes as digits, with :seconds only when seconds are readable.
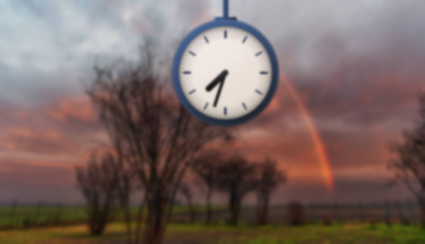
7:33
